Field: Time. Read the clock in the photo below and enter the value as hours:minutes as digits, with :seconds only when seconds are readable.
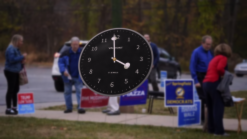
3:59
